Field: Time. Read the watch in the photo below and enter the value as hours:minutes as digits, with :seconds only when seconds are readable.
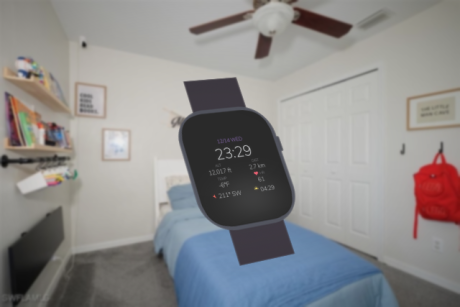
23:29
